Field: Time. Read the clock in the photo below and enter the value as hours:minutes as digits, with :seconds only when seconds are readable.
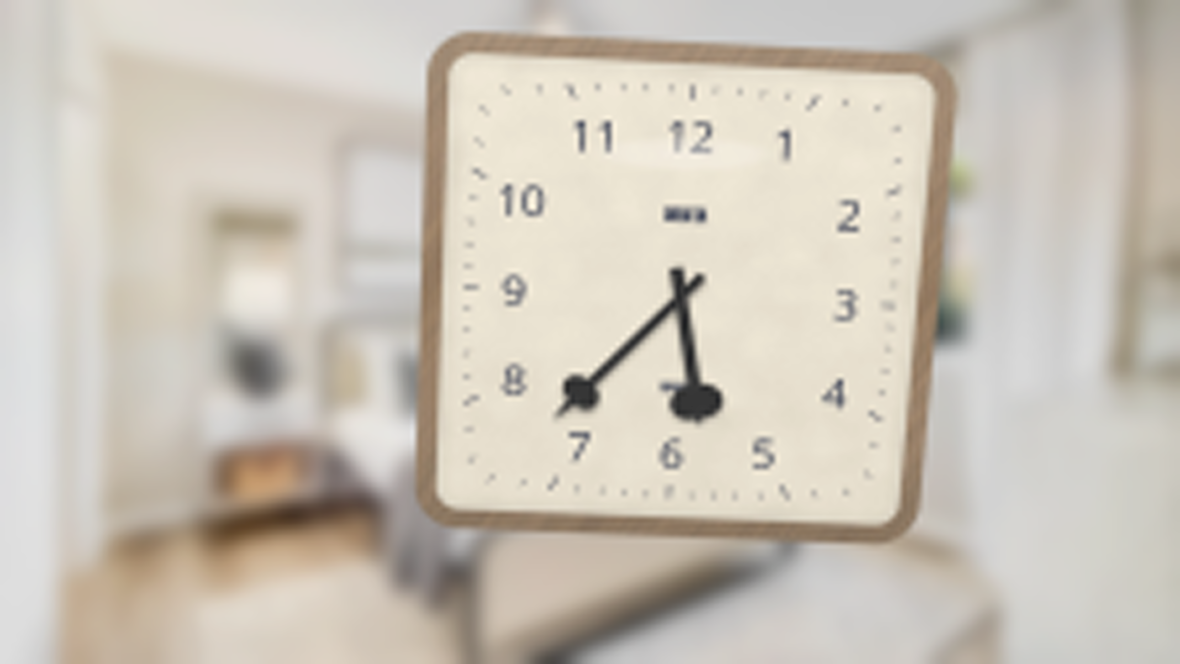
5:37
